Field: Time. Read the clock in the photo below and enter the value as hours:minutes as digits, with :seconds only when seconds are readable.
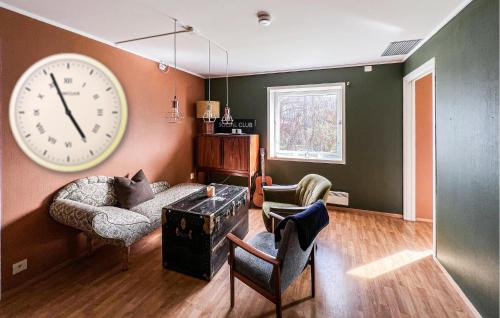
4:56
